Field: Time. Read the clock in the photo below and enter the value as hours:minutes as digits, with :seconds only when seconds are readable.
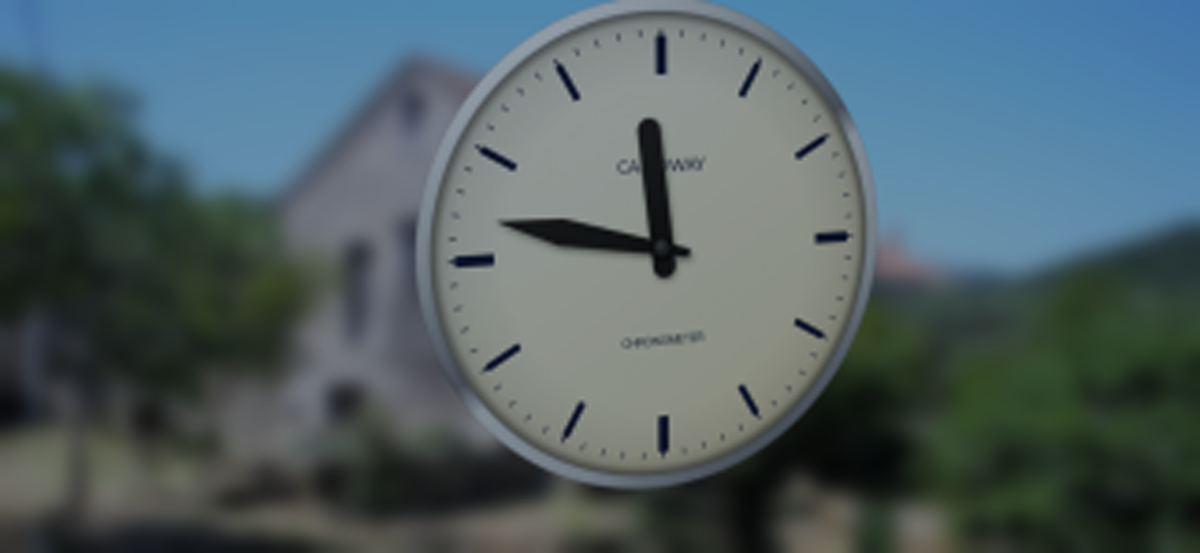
11:47
